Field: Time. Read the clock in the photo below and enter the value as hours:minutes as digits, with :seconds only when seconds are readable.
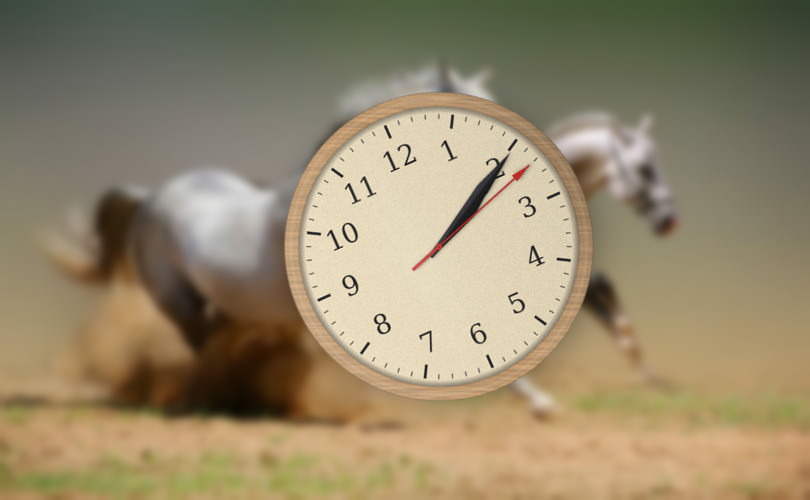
2:10:12
